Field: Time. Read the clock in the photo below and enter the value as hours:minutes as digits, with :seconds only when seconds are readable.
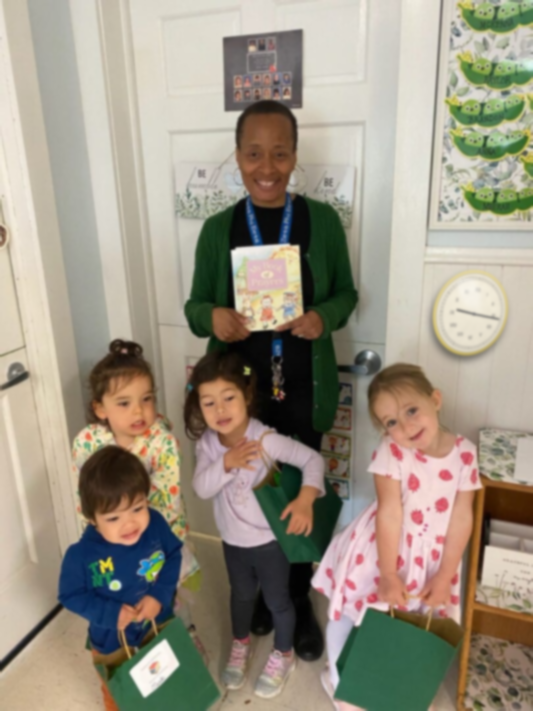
9:16
